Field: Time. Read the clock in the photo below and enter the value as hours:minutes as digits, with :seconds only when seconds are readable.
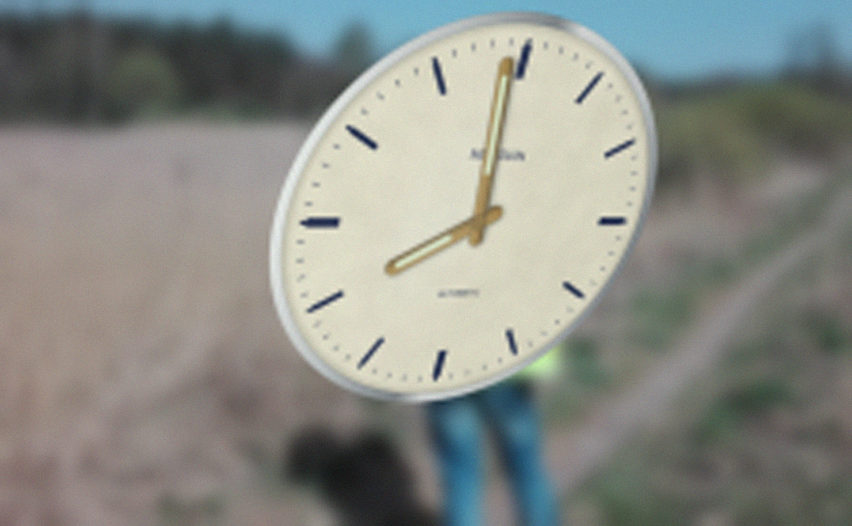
7:59
